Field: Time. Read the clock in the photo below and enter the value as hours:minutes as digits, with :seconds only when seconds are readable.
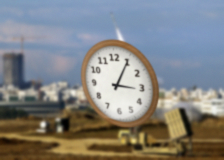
3:05
